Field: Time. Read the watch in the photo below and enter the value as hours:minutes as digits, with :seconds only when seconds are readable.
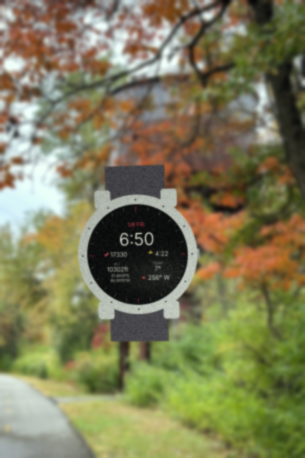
6:50
